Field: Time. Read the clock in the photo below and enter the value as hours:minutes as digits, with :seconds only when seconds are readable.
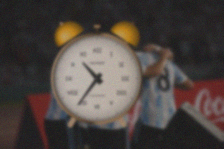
10:36
